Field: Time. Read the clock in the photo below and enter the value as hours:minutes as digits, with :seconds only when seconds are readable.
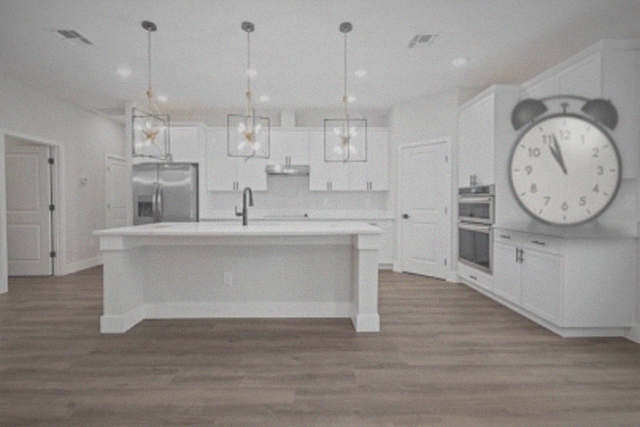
10:57
